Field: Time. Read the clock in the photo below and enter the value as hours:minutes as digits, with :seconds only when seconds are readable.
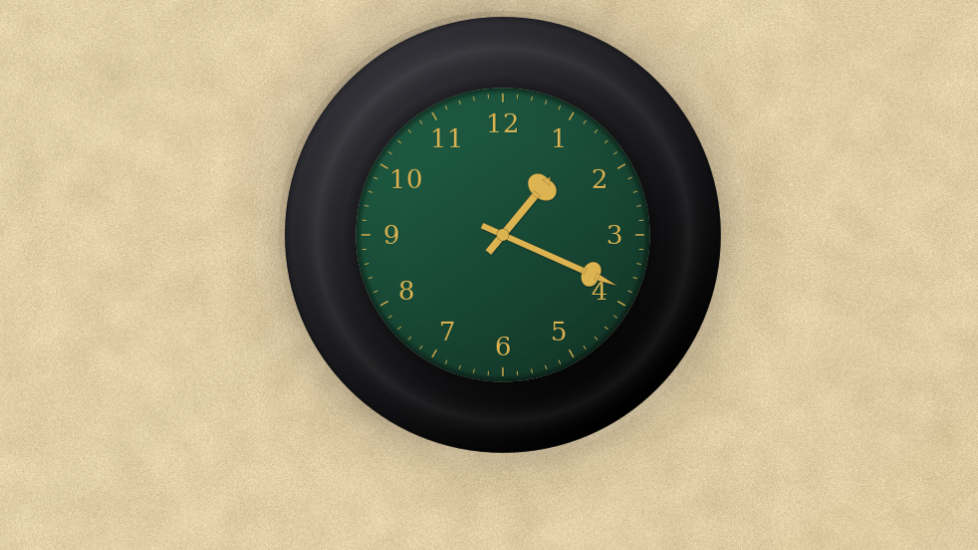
1:19
